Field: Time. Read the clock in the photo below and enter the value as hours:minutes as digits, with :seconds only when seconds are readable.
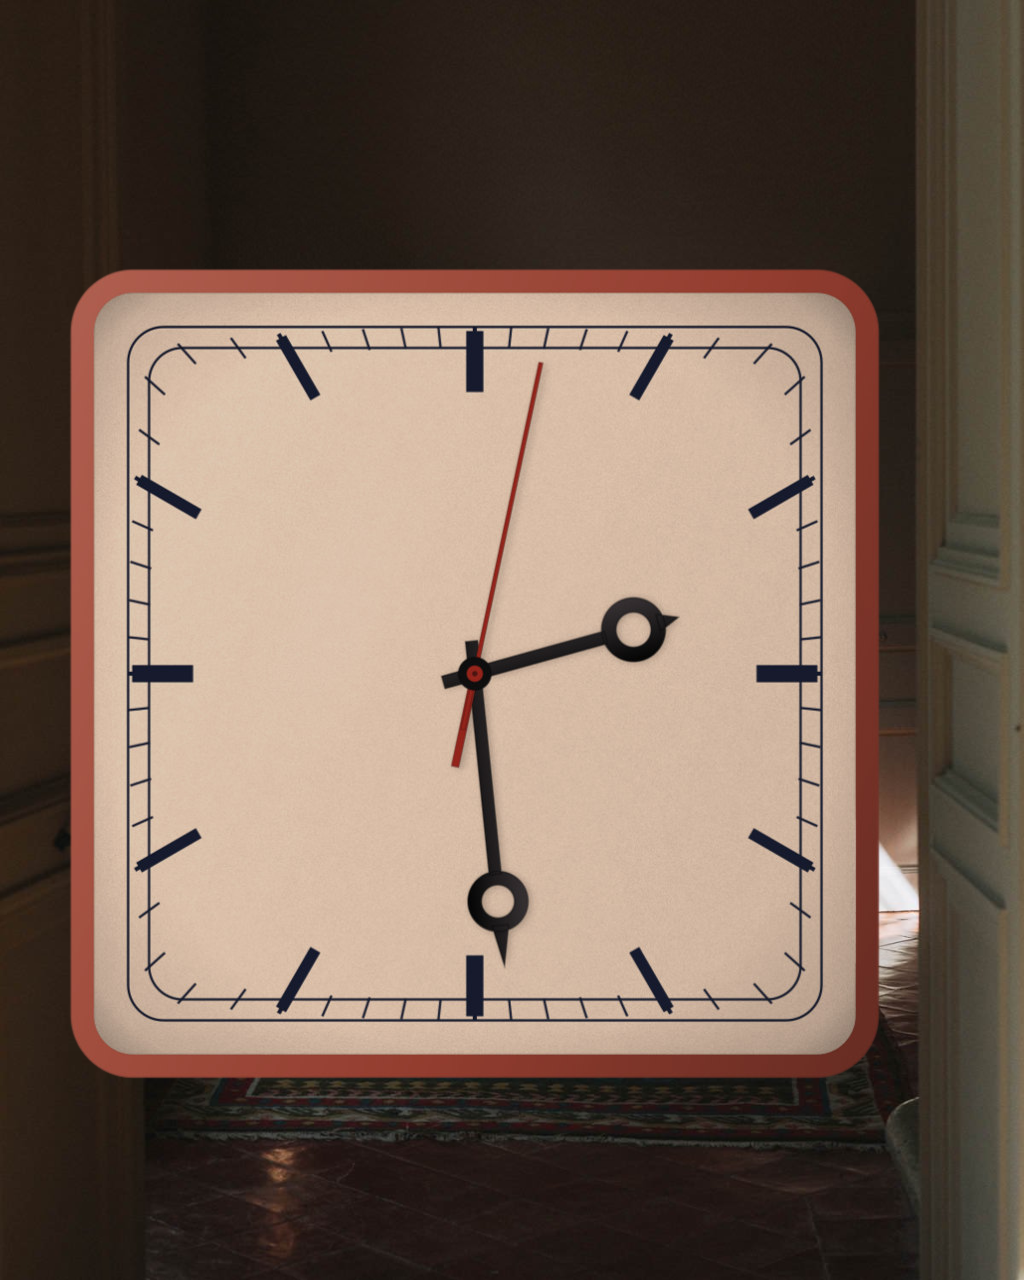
2:29:02
